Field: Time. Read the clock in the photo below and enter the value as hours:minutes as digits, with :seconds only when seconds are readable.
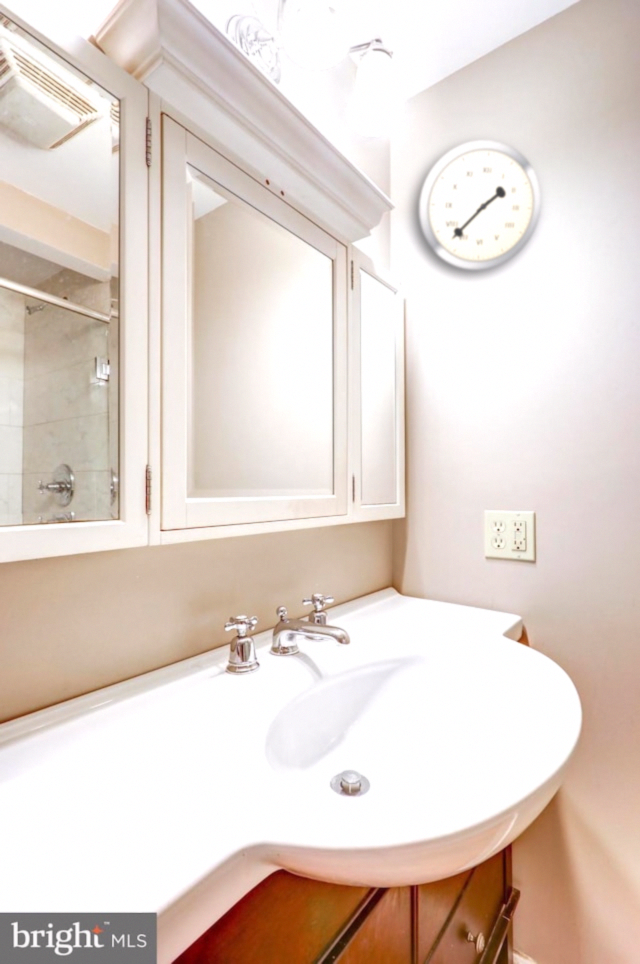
1:37
